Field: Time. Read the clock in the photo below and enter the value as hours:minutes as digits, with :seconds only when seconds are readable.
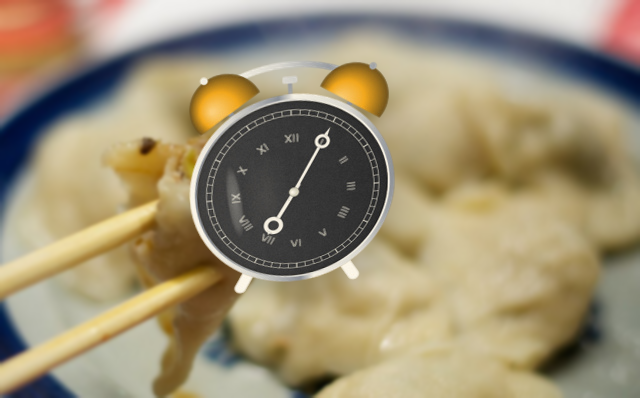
7:05
